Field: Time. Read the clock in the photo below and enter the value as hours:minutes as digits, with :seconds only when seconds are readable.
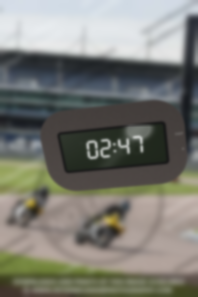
2:47
